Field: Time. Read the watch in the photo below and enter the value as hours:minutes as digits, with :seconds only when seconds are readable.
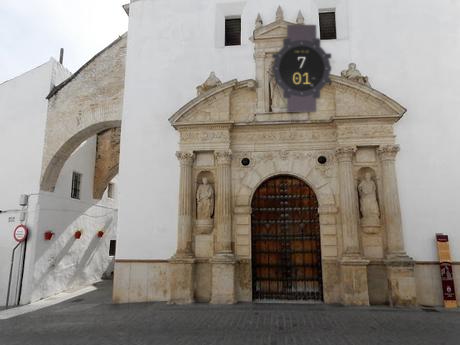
7:01
